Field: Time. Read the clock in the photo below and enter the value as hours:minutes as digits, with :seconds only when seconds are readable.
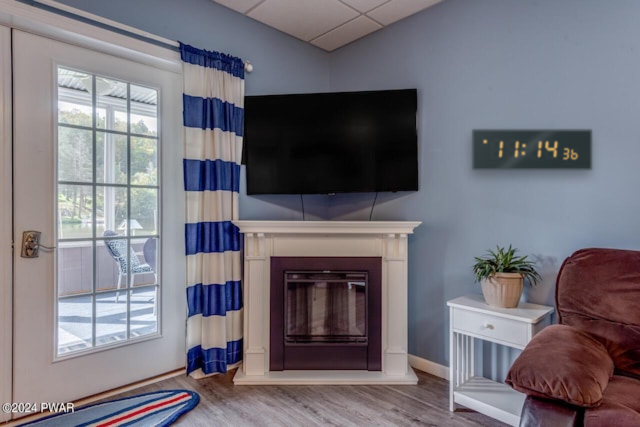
11:14:36
